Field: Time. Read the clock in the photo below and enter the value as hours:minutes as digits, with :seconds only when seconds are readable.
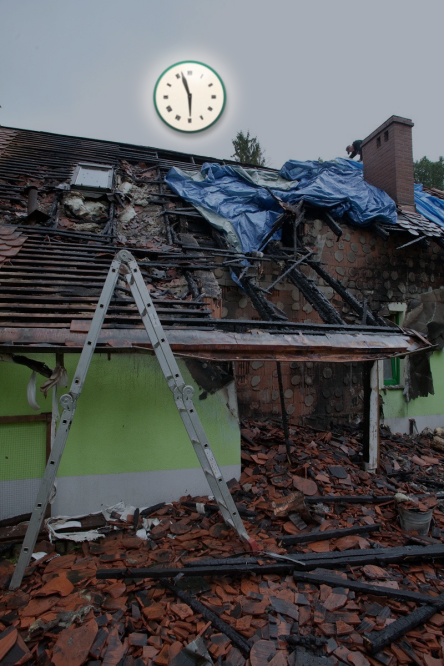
5:57
